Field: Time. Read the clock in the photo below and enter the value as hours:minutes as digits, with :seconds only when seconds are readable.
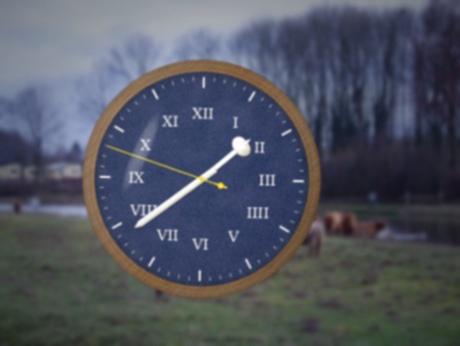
1:38:48
